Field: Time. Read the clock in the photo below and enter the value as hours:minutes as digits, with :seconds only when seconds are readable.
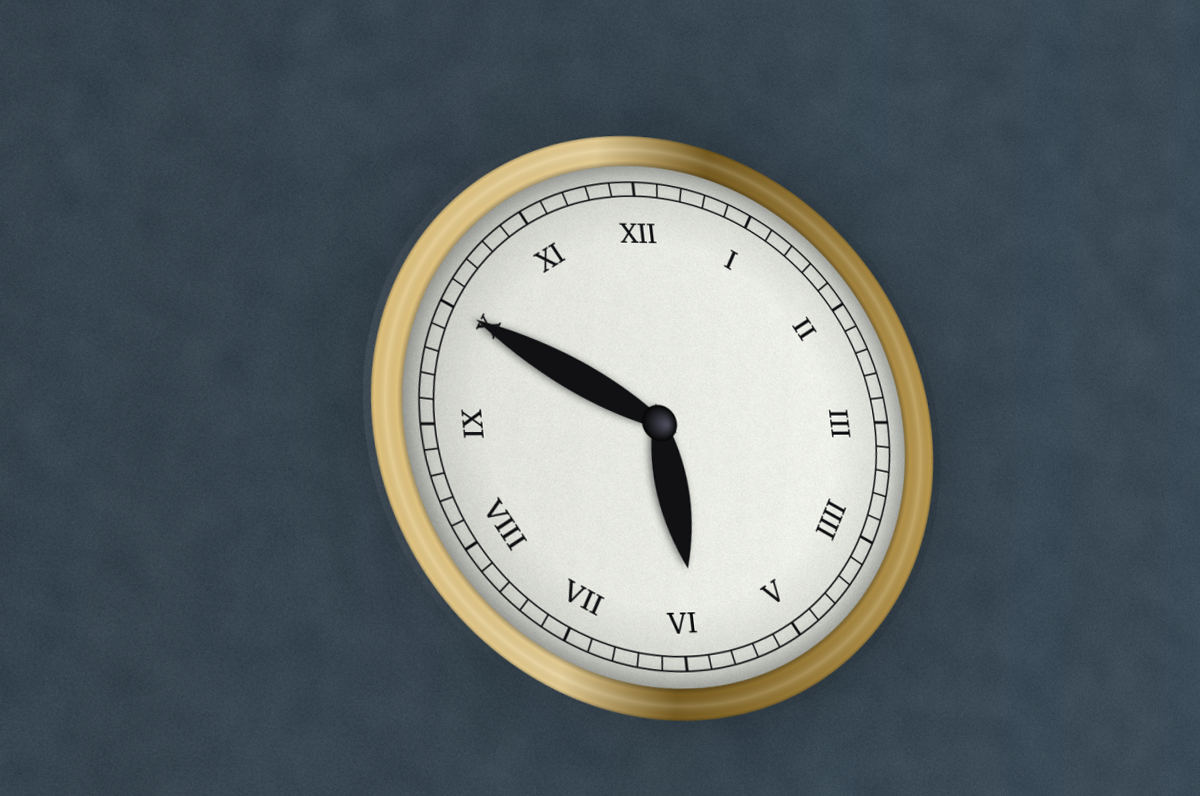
5:50
